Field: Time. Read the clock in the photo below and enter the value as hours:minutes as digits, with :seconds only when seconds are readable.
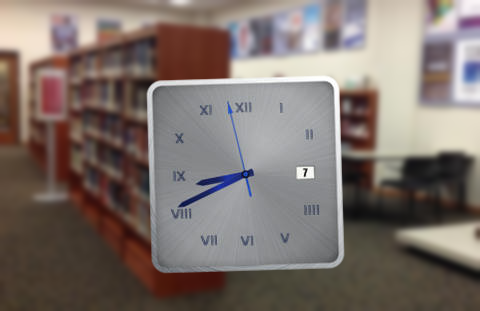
8:40:58
